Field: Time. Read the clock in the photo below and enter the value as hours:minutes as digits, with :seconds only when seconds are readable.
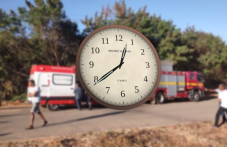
12:39
